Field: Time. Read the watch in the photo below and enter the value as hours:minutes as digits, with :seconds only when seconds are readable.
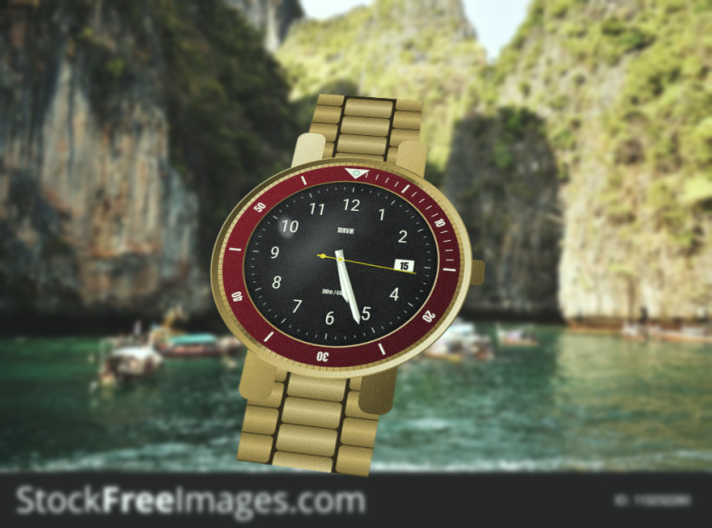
5:26:16
